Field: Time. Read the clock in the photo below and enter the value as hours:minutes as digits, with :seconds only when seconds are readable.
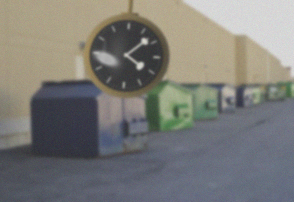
4:08
